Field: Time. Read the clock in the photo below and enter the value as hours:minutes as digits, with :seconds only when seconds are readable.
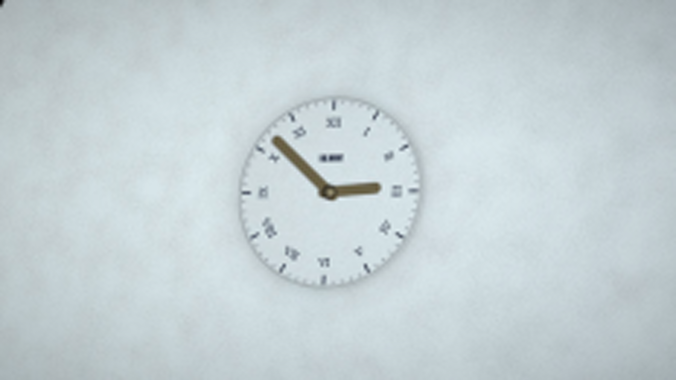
2:52
